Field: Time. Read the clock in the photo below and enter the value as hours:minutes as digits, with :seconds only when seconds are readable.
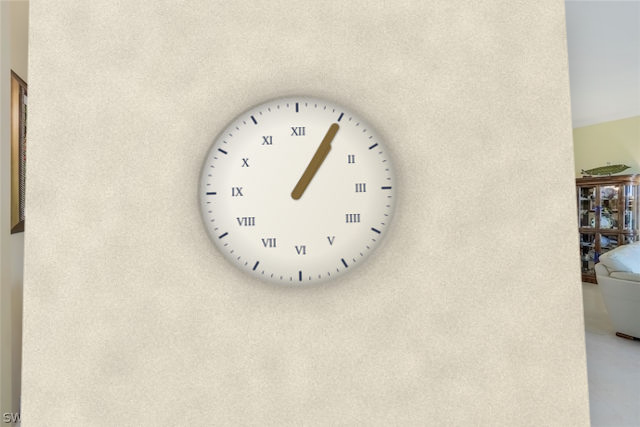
1:05
